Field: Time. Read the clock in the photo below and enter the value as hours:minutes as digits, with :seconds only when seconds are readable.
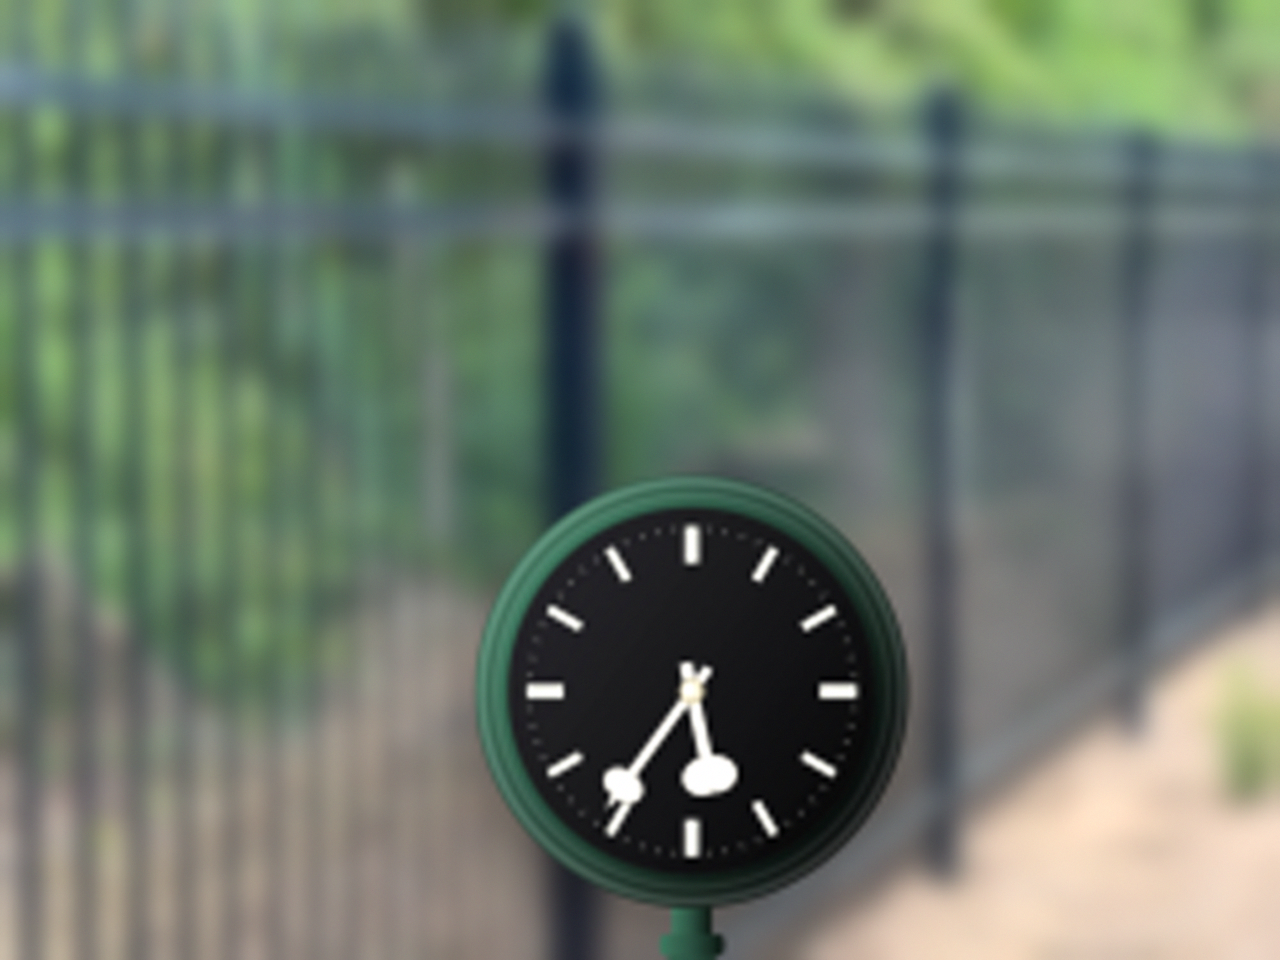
5:36
